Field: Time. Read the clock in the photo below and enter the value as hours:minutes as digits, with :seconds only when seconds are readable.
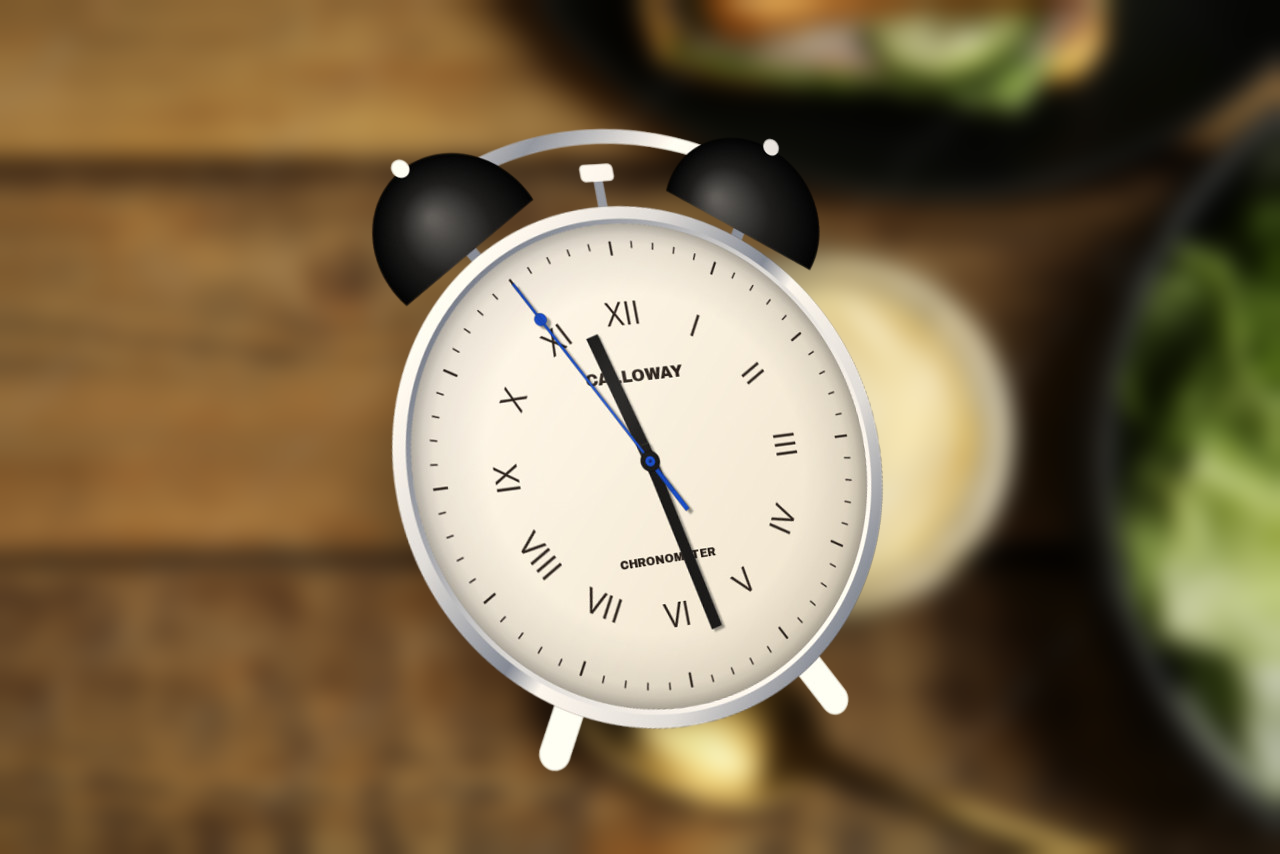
11:27:55
